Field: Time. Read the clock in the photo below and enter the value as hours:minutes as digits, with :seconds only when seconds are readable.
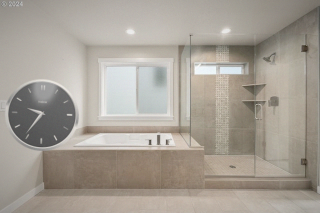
9:36
